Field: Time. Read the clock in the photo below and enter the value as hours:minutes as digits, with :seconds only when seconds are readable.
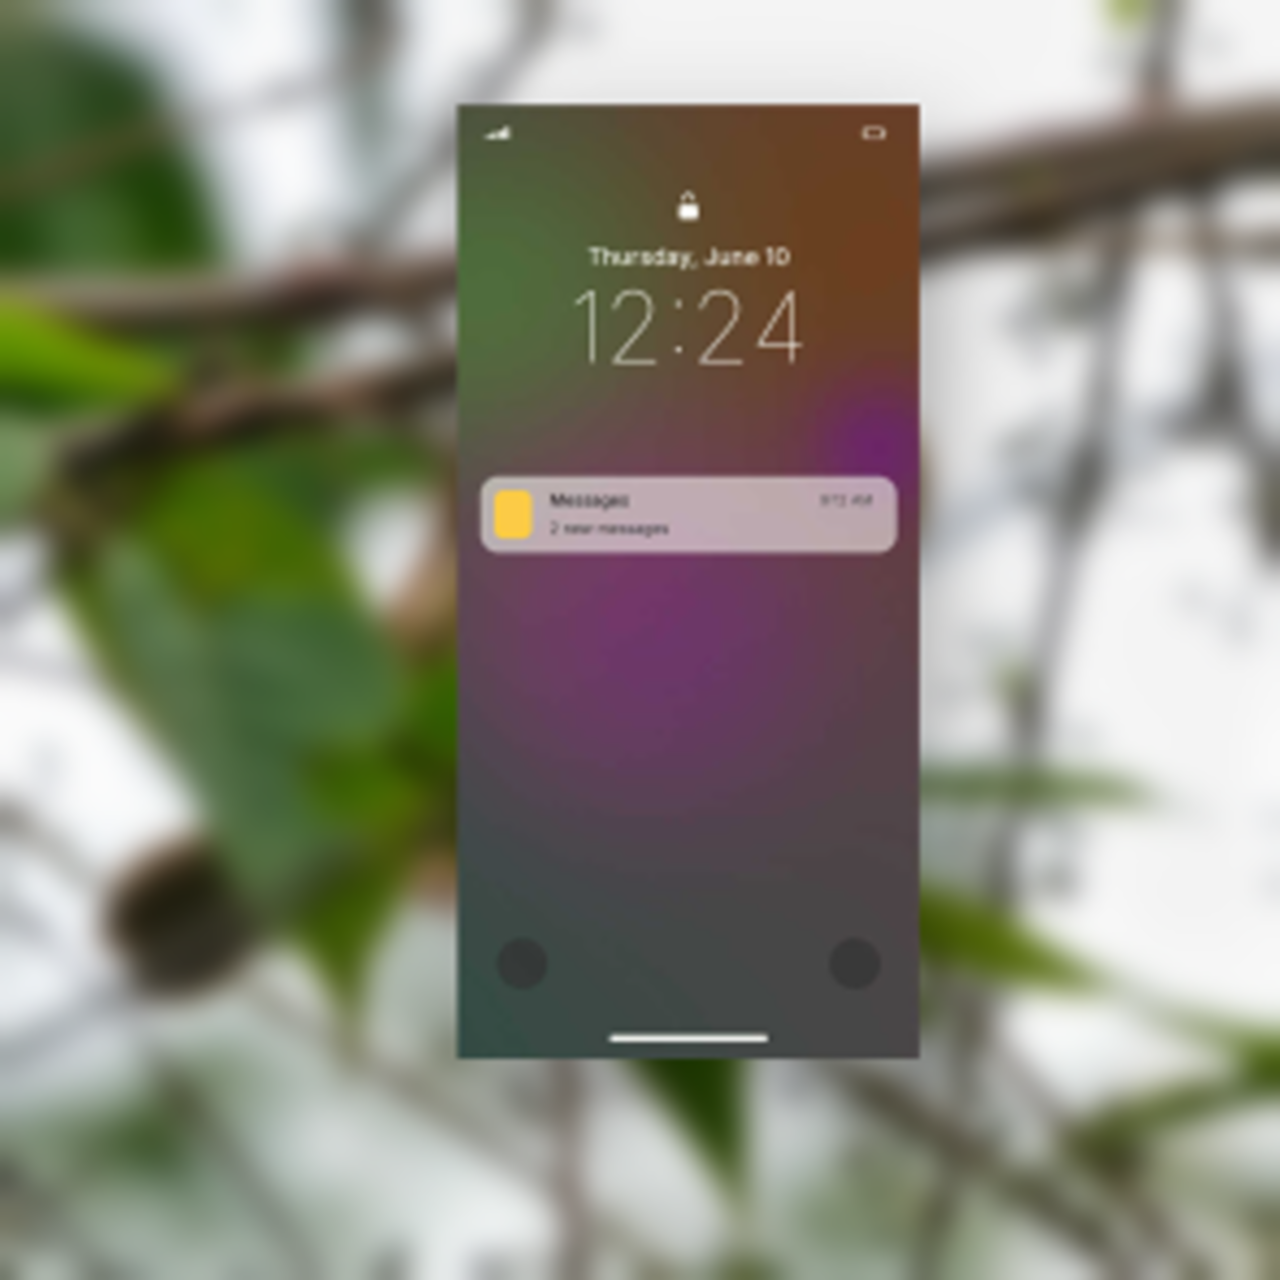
12:24
